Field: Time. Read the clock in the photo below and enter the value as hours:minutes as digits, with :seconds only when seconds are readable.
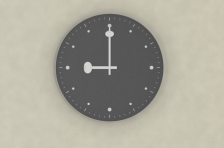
9:00
